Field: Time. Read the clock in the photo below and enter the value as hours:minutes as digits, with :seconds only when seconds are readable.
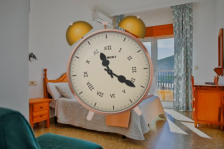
11:21
